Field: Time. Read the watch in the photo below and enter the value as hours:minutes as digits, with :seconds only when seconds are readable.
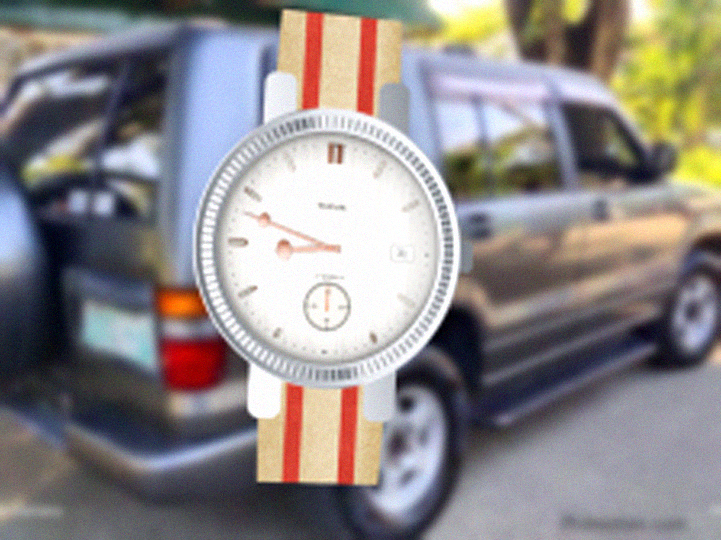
8:48
